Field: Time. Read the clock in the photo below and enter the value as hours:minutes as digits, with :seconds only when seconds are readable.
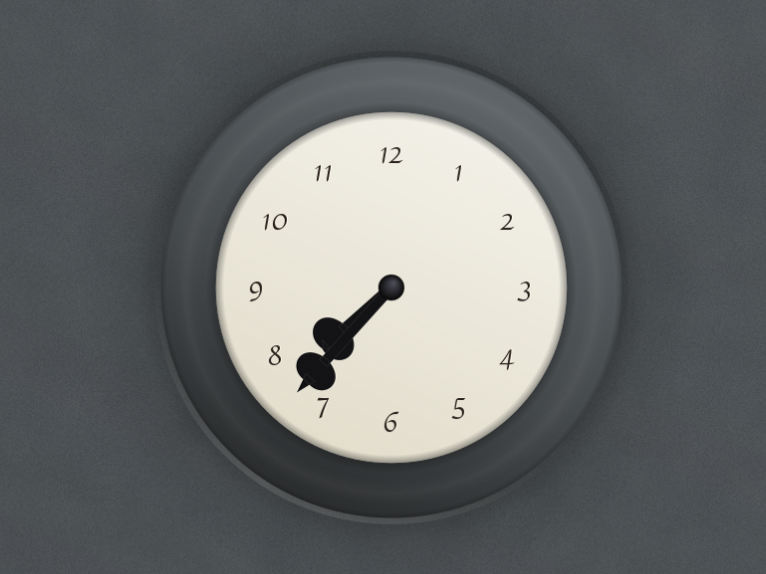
7:37
